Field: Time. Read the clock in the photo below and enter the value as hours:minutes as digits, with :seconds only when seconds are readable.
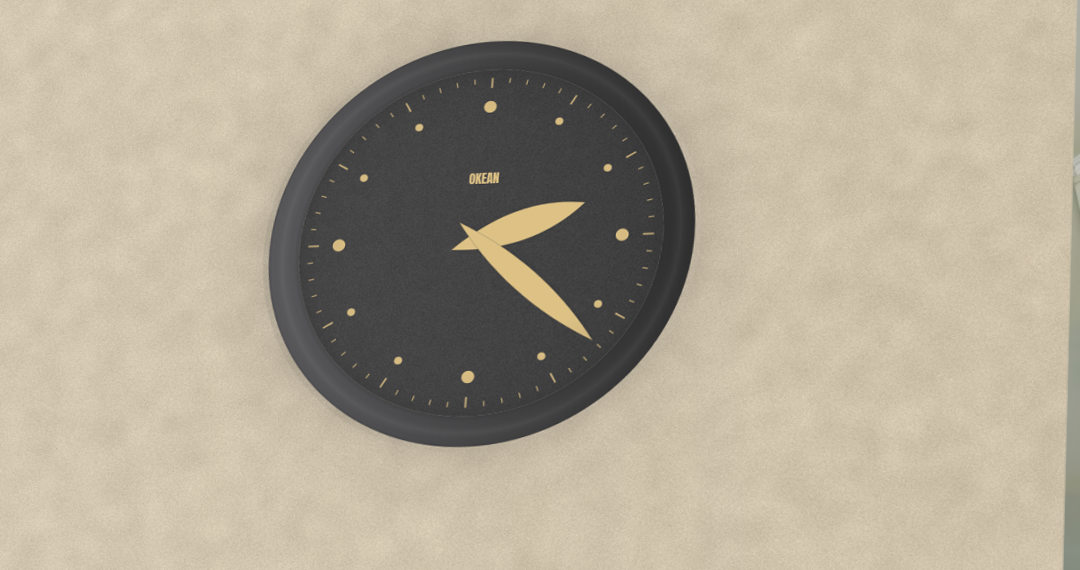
2:22
